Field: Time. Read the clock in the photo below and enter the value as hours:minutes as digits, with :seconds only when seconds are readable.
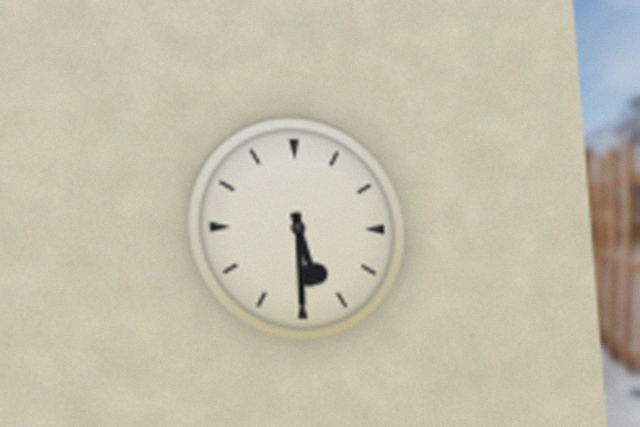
5:30
